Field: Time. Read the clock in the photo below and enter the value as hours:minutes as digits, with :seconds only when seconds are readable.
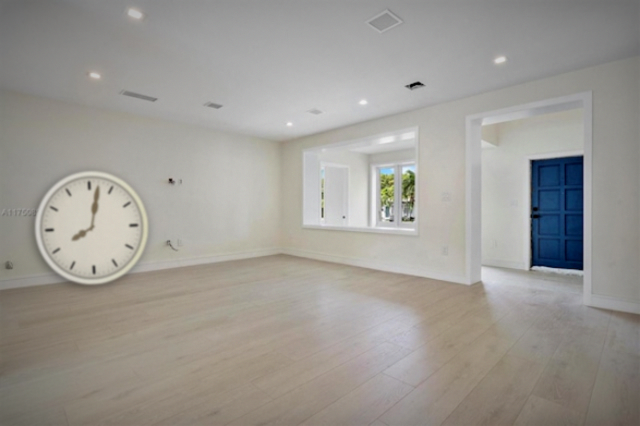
8:02
